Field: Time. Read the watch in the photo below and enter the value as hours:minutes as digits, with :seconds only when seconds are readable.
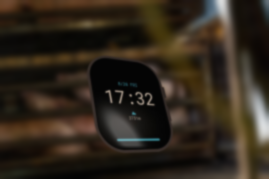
17:32
